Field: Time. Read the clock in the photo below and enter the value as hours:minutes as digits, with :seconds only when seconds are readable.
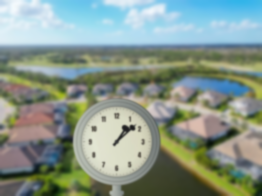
1:08
